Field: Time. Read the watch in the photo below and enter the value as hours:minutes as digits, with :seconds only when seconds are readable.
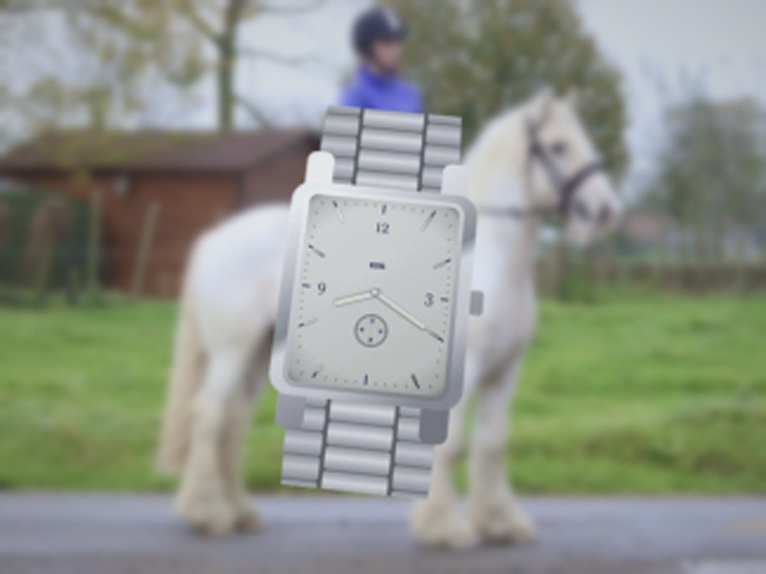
8:20
